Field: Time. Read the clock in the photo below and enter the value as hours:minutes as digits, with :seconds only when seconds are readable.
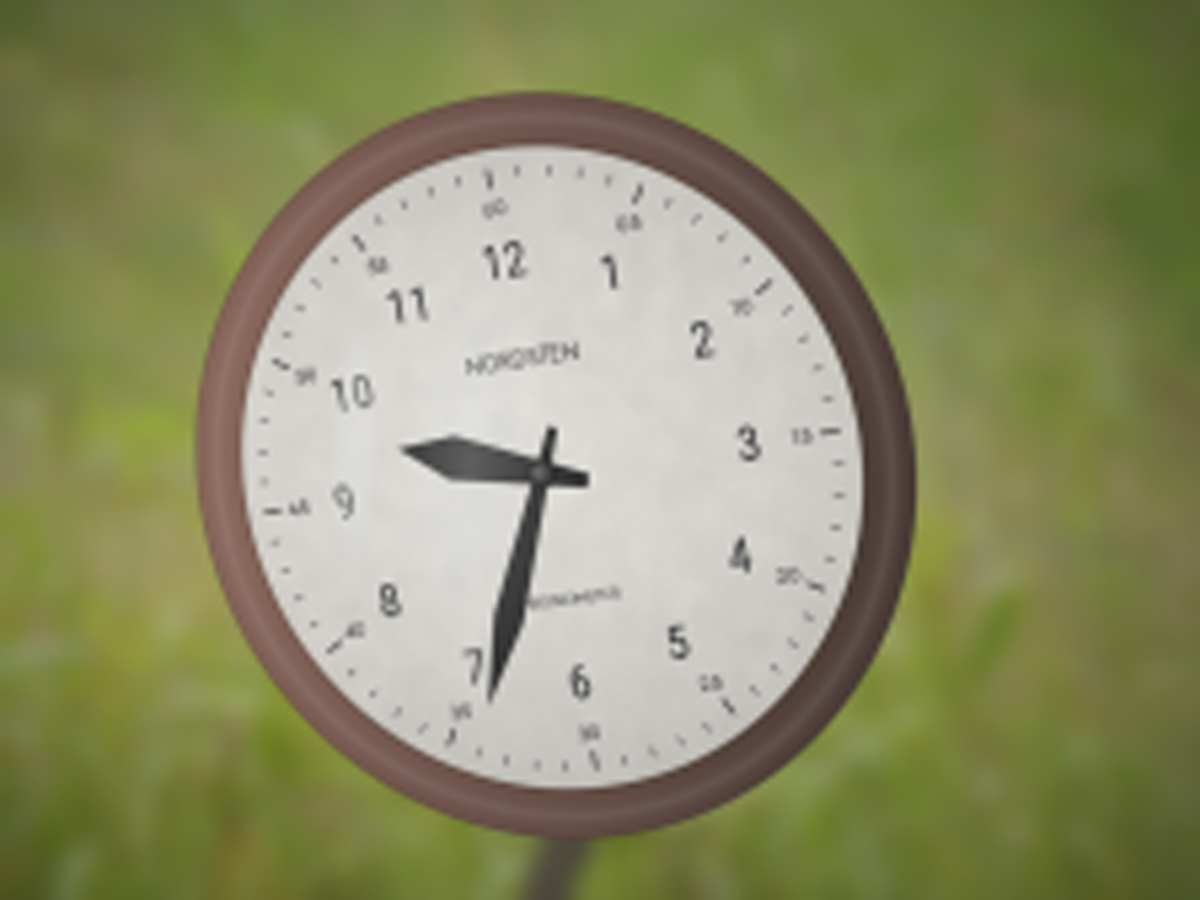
9:34
